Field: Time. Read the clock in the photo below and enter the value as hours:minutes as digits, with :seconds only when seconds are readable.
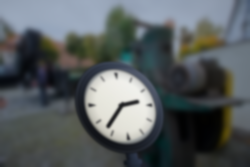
2:37
